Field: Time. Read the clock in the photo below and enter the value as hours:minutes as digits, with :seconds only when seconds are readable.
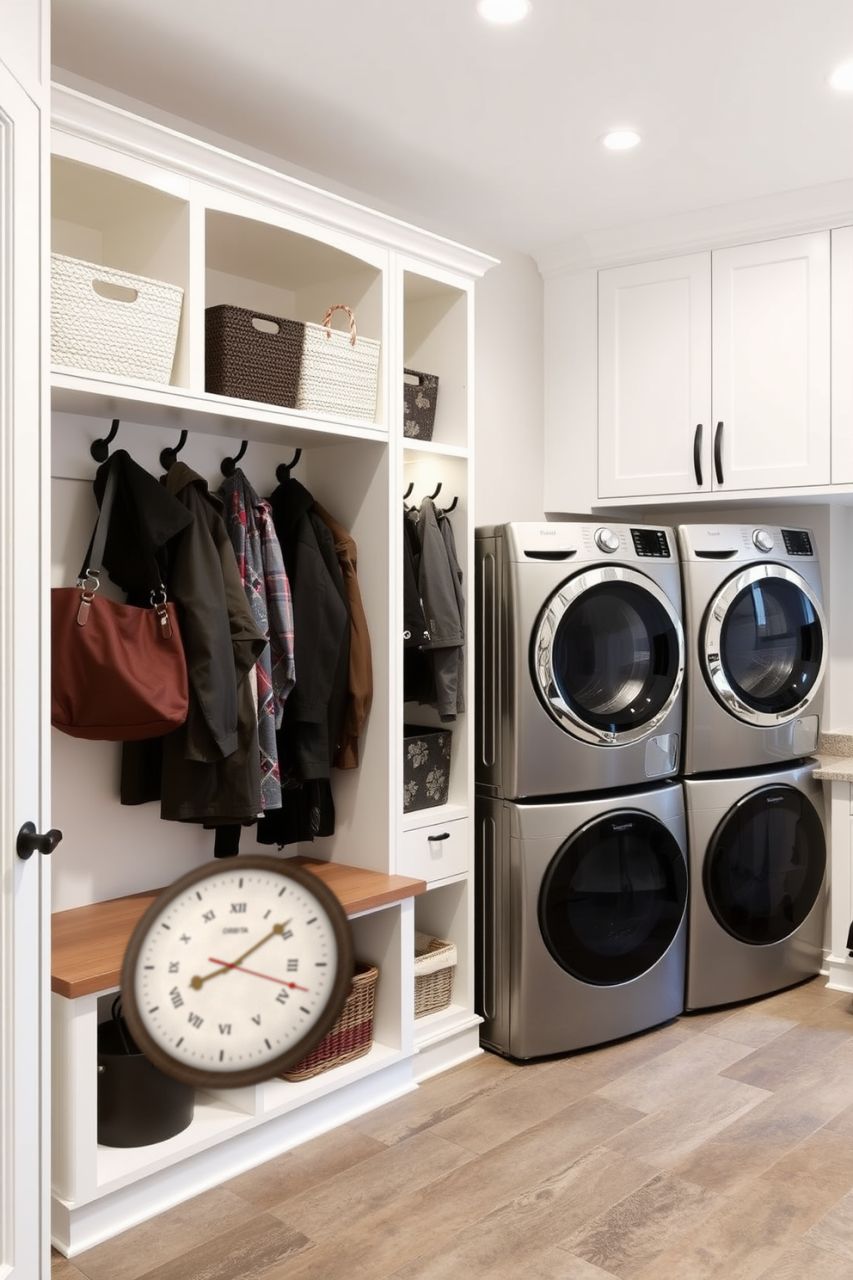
8:08:18
